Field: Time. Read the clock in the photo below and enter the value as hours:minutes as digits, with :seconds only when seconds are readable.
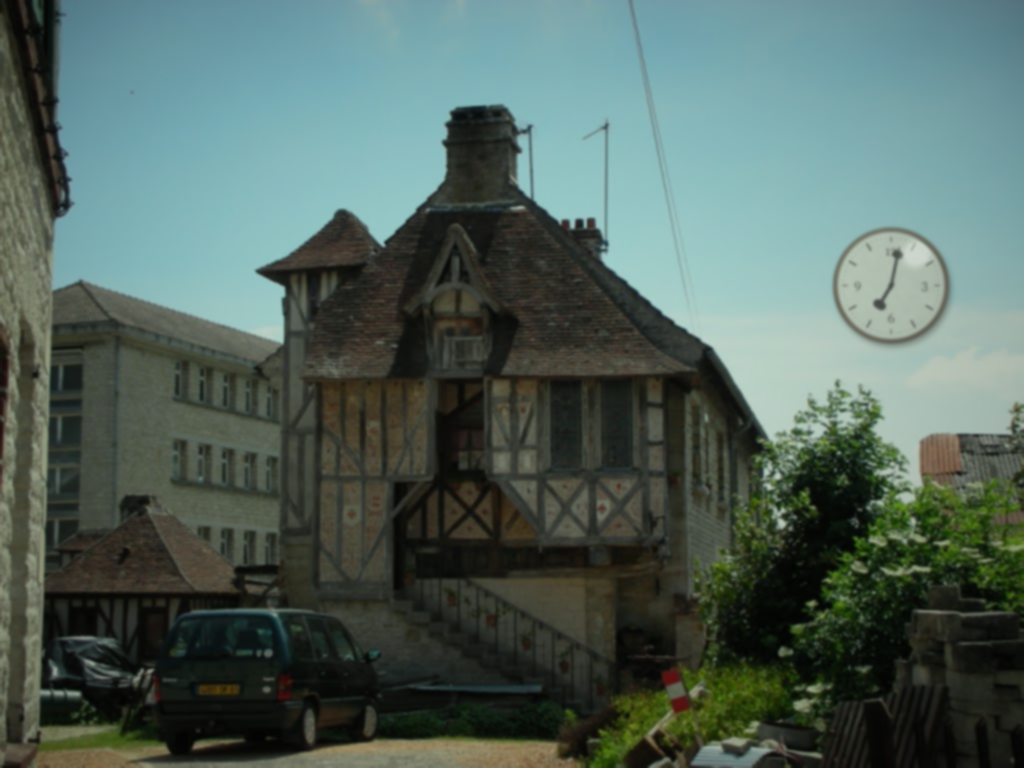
7:02
